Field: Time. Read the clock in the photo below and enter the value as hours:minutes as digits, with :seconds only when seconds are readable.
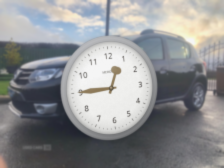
12:45
